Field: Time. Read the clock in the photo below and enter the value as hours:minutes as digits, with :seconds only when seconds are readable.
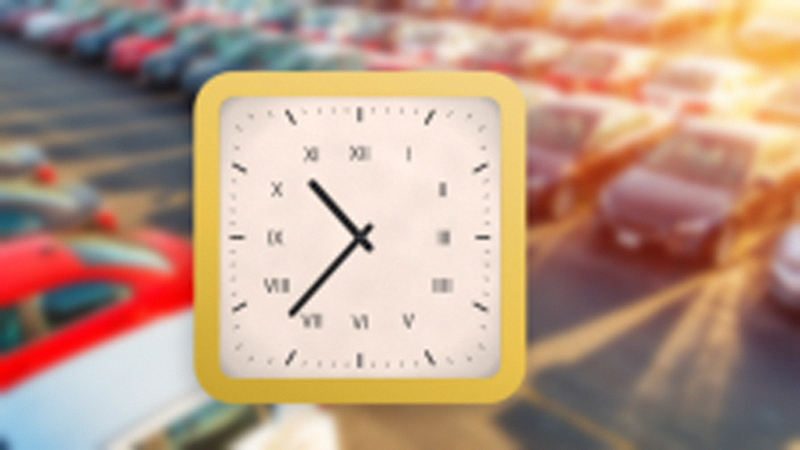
10:37
